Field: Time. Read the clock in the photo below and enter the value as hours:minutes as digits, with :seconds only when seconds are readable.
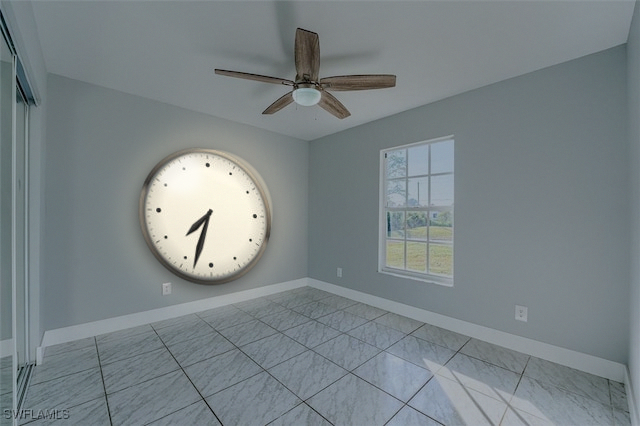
7:33
